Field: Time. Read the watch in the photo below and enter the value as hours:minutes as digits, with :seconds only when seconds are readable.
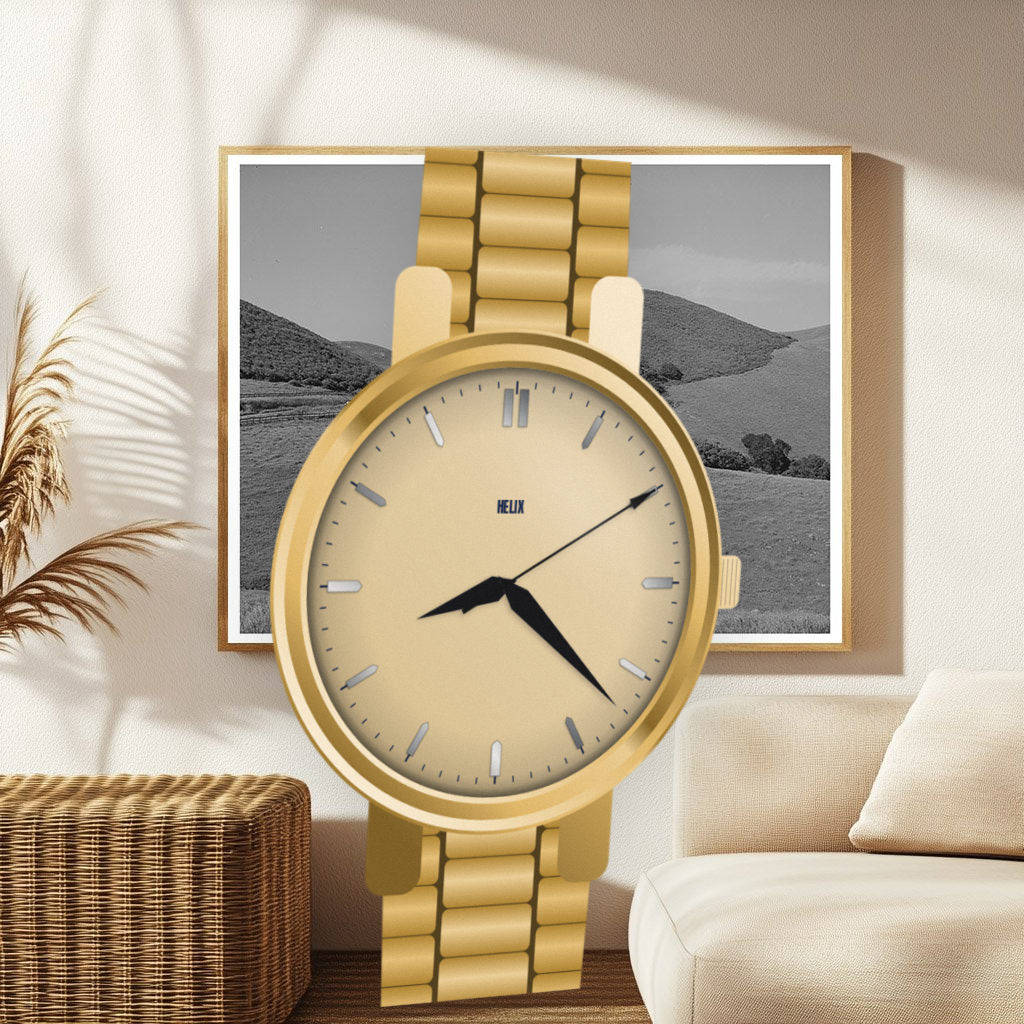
8:22:10
